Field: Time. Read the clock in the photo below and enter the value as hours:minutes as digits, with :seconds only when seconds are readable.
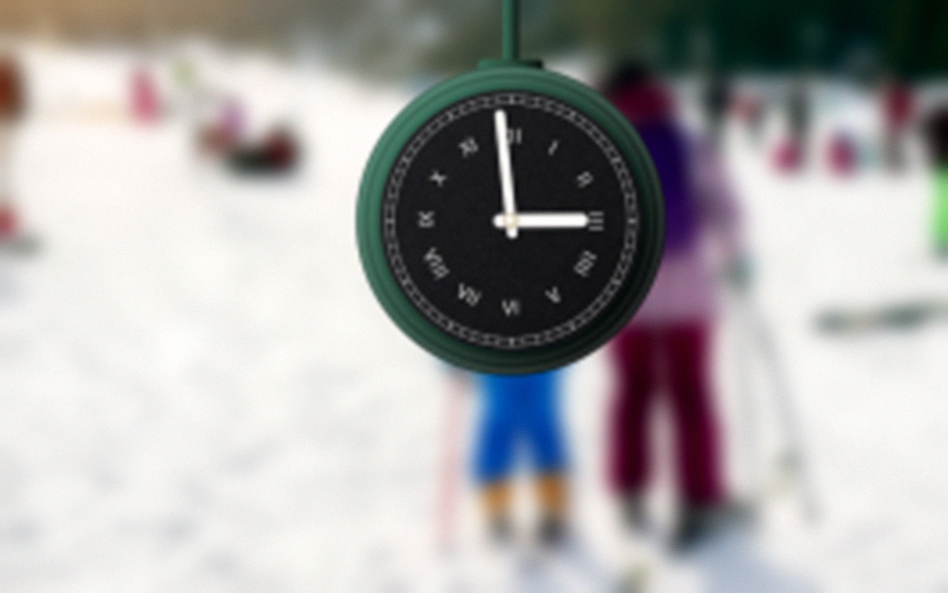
2:59
